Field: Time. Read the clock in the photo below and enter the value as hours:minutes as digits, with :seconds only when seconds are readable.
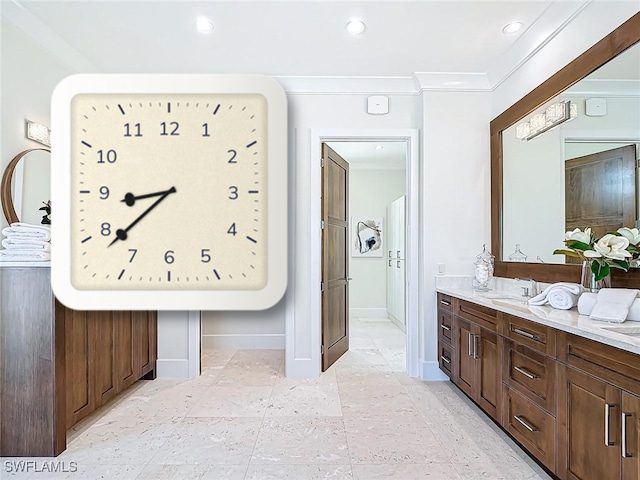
8:38
